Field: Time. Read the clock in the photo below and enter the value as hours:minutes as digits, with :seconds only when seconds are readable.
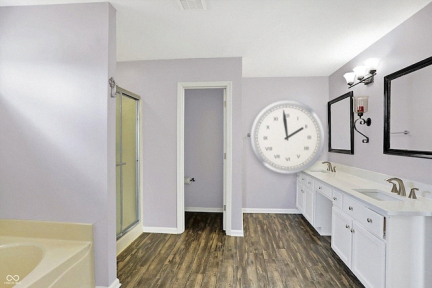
1:59
